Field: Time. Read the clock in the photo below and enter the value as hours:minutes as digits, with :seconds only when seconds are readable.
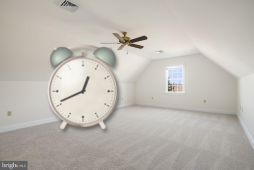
12:41
